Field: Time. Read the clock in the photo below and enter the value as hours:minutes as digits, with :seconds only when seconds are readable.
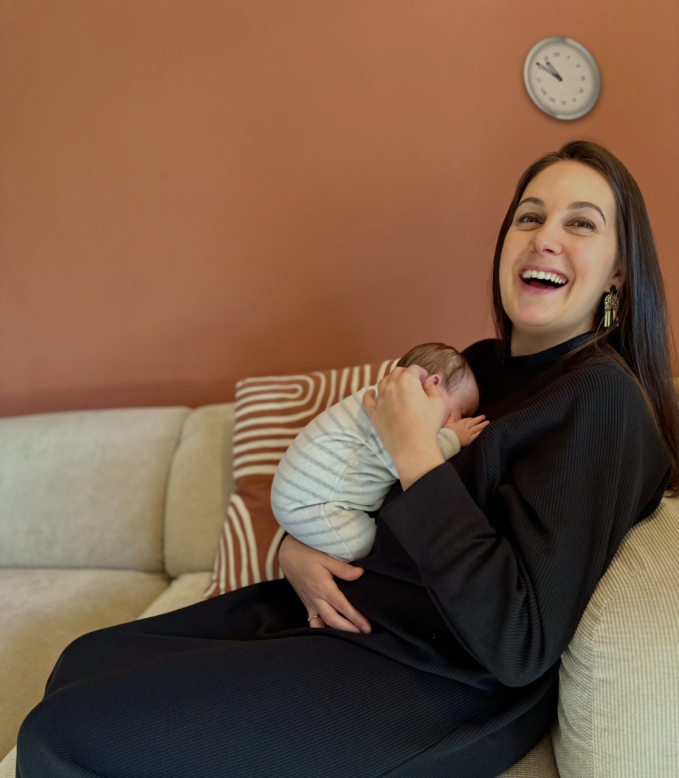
10:51
